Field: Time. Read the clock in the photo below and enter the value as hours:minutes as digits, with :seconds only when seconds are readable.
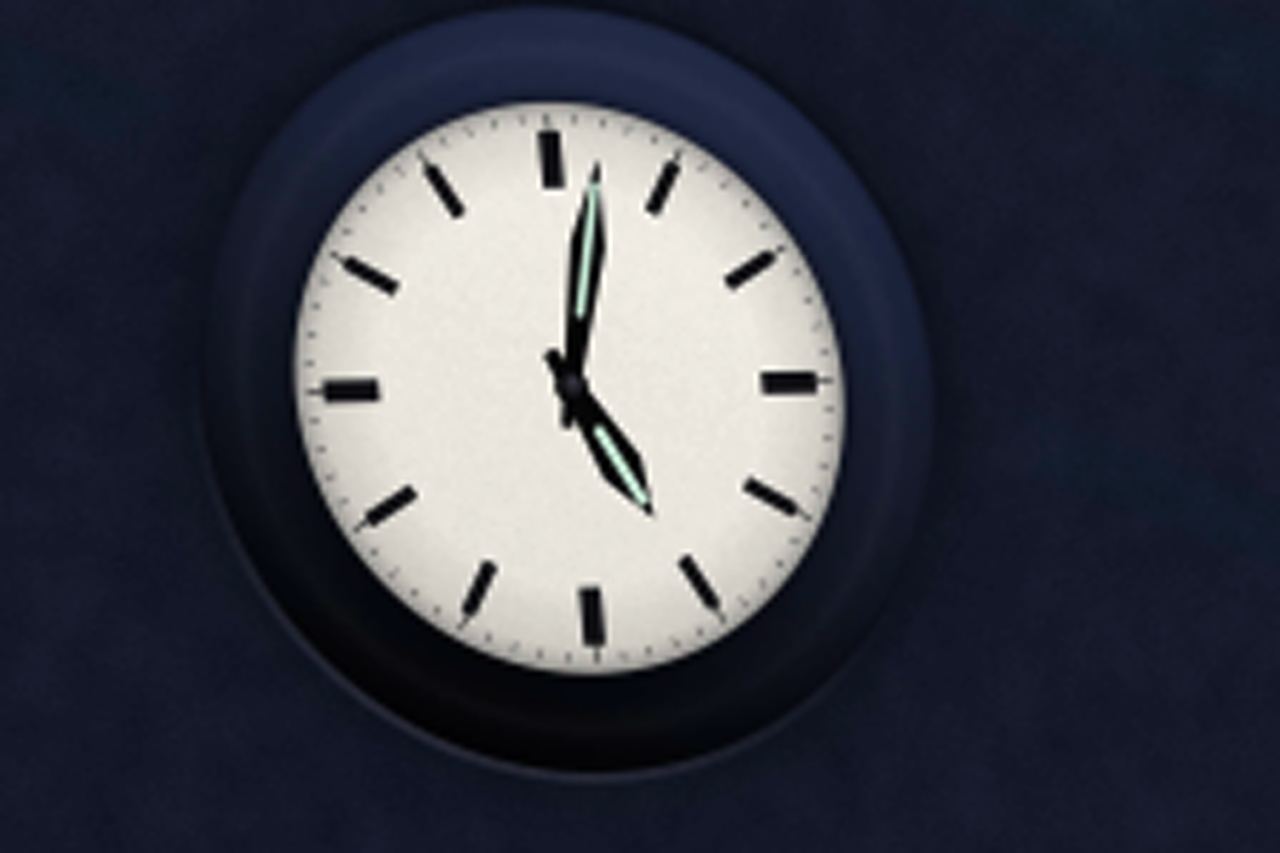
5:02
